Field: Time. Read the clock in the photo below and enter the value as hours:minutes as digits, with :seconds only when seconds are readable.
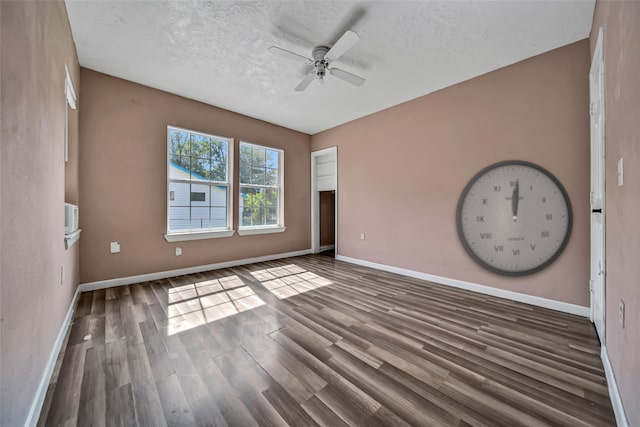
12:01
